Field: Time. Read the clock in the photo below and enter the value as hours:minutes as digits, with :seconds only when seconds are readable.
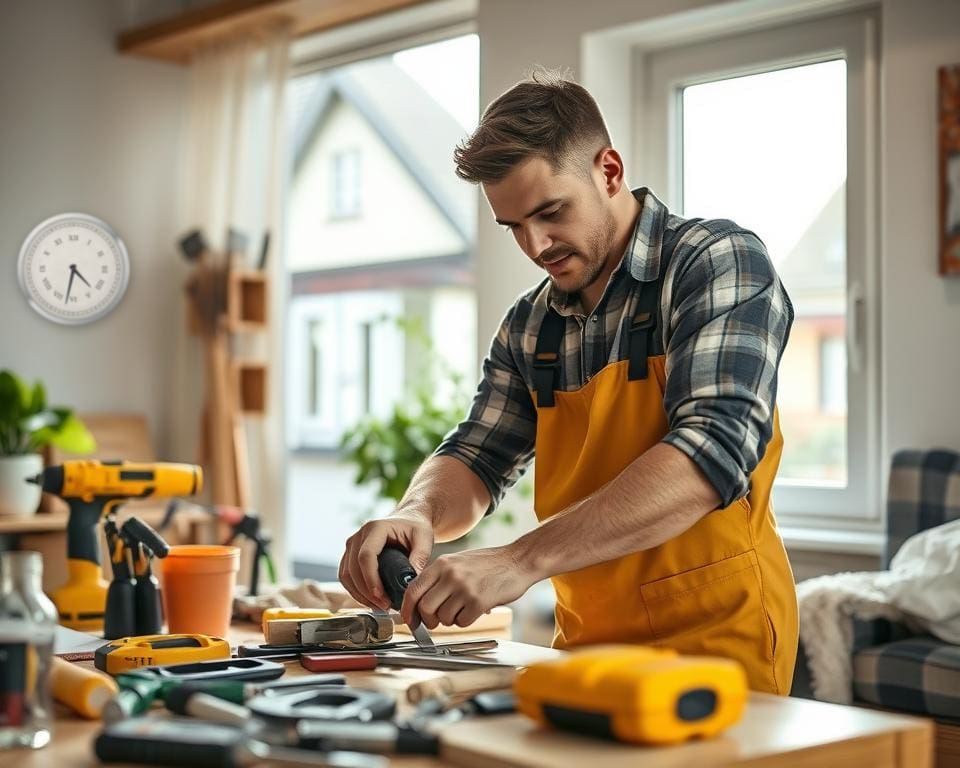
4:32
